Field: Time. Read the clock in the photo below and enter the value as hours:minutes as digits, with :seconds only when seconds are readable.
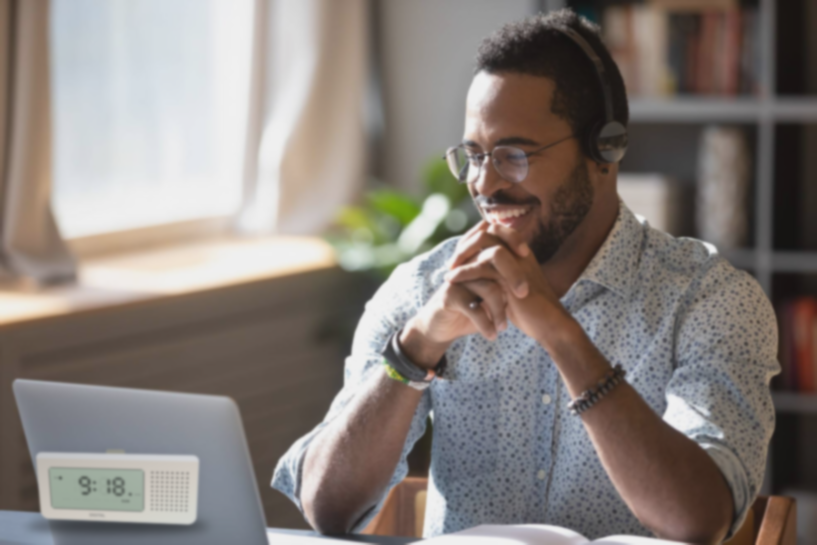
9:18
